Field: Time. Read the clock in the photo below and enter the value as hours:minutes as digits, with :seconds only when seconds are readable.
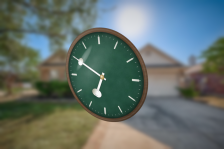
6:50
